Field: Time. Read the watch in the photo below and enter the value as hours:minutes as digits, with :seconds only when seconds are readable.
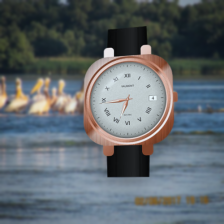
6:44
